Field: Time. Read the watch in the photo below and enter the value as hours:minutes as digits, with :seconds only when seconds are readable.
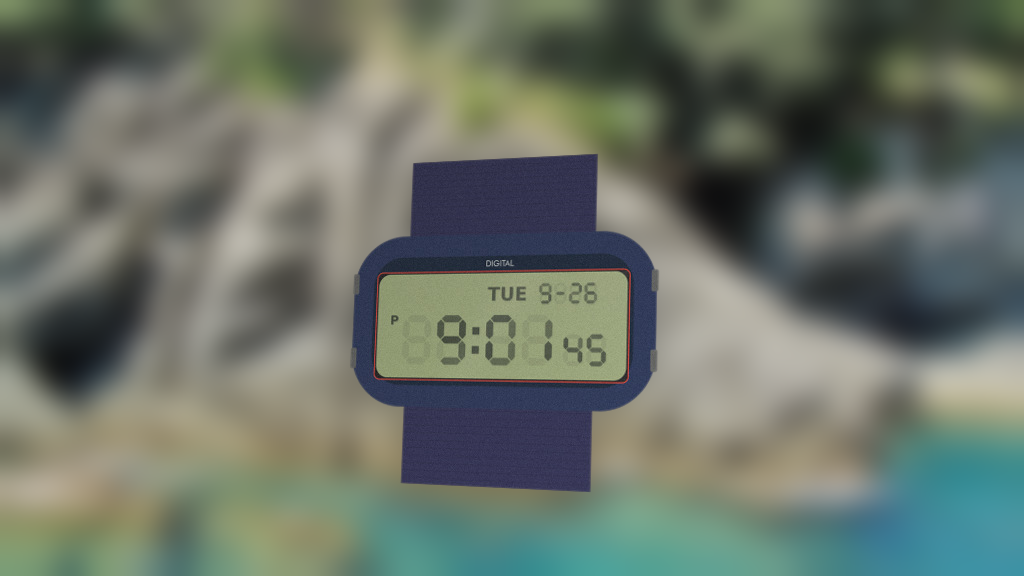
9:01:45
